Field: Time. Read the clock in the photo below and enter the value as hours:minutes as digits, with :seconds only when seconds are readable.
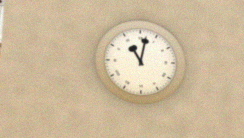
11:02
